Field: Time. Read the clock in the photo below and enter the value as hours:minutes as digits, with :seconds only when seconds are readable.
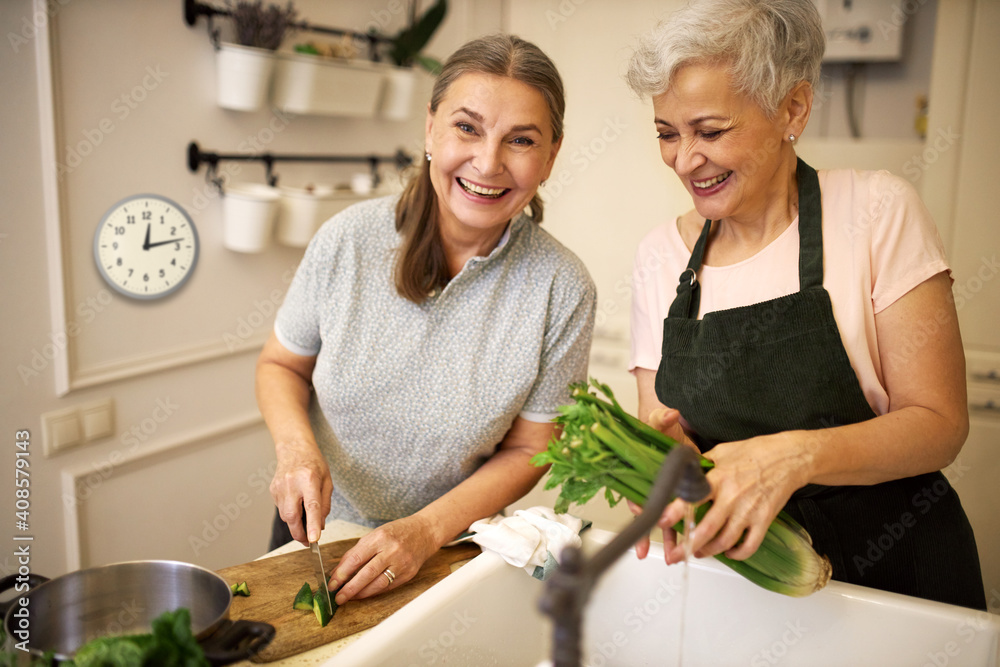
12:13
